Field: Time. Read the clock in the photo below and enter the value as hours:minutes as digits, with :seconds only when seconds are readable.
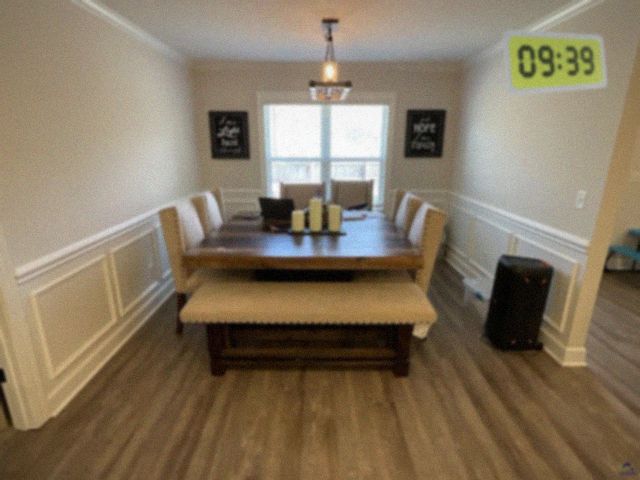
9:39
